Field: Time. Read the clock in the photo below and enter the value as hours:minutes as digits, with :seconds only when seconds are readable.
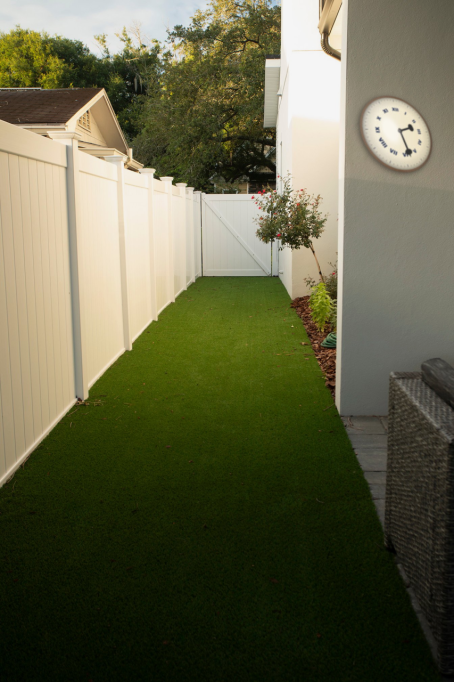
2:28
